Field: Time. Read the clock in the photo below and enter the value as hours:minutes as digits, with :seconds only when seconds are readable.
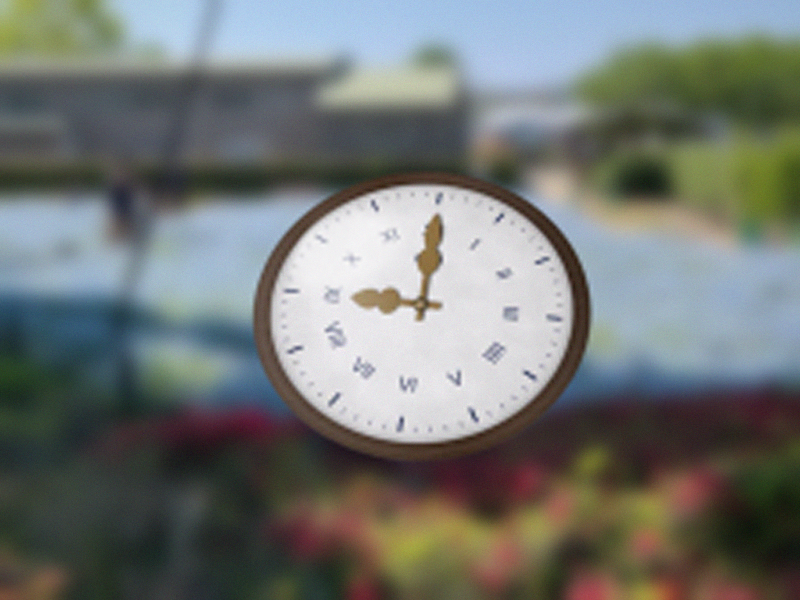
9:00
